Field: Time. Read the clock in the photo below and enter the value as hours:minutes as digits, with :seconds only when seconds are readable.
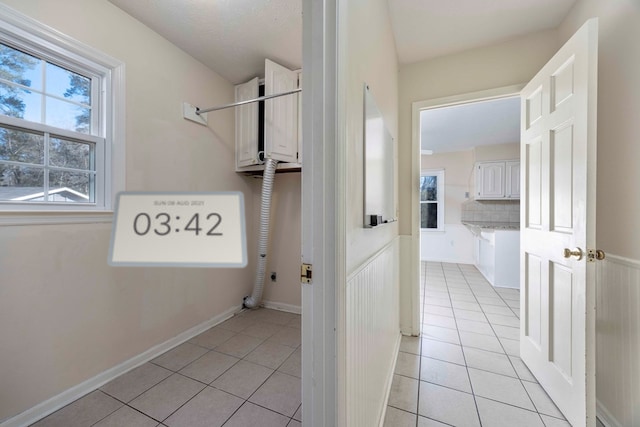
3:42
